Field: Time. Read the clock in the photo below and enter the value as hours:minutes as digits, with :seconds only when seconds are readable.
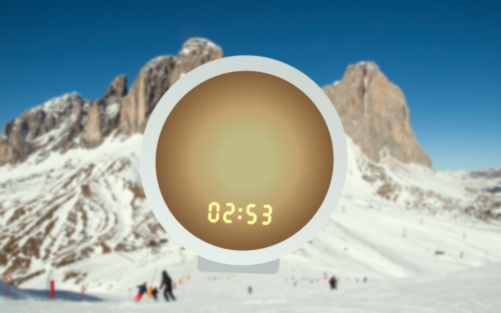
2:53
